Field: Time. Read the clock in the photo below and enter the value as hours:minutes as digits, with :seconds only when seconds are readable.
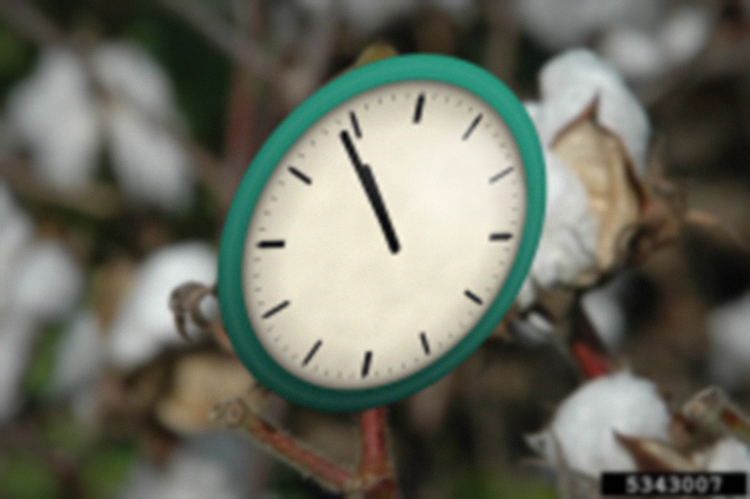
10:54
